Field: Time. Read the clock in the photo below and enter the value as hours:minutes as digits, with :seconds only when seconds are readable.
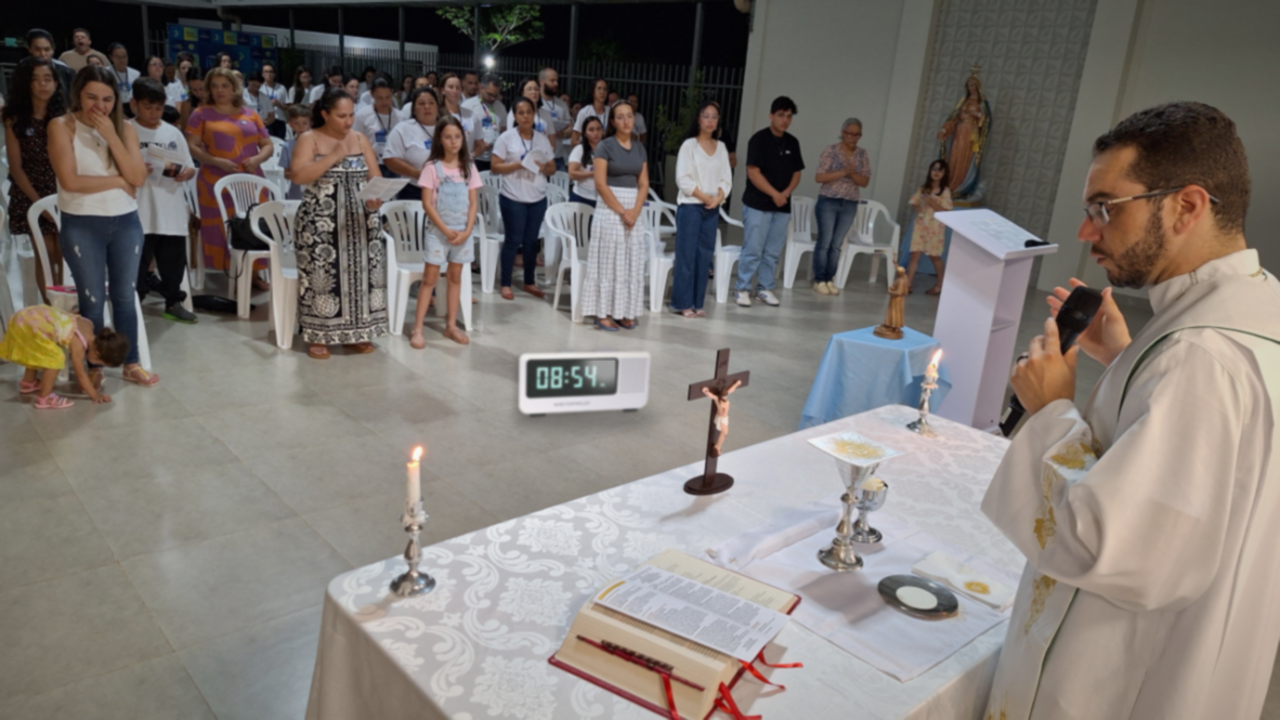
8:54
